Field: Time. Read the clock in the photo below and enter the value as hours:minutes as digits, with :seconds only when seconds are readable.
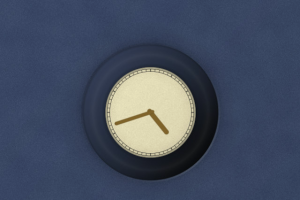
4:42
